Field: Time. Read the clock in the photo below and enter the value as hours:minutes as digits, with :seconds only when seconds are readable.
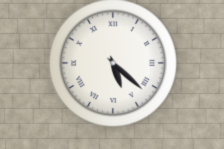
5:22
